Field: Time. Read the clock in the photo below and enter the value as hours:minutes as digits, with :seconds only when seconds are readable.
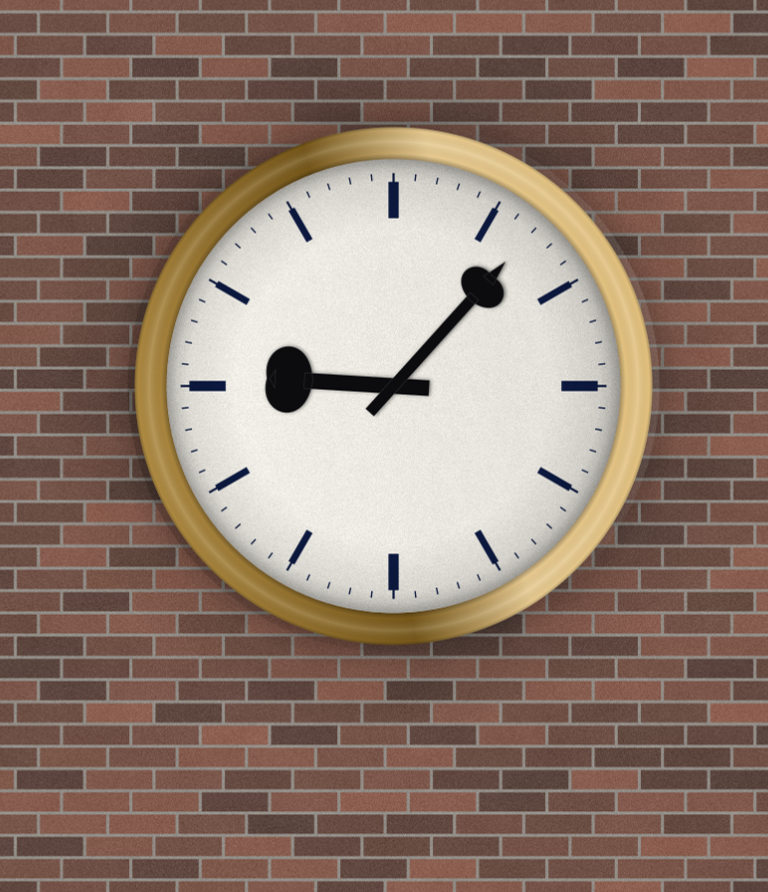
9:07
